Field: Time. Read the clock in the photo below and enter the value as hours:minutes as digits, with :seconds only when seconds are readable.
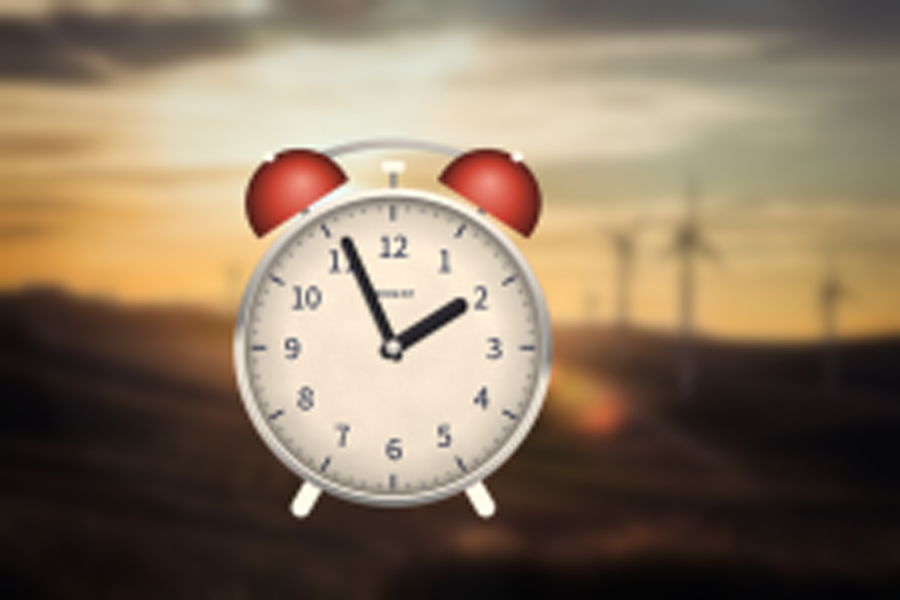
1:56
